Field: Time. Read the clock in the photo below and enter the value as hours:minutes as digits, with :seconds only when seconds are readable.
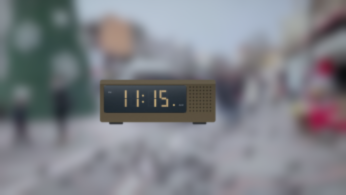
11:15
